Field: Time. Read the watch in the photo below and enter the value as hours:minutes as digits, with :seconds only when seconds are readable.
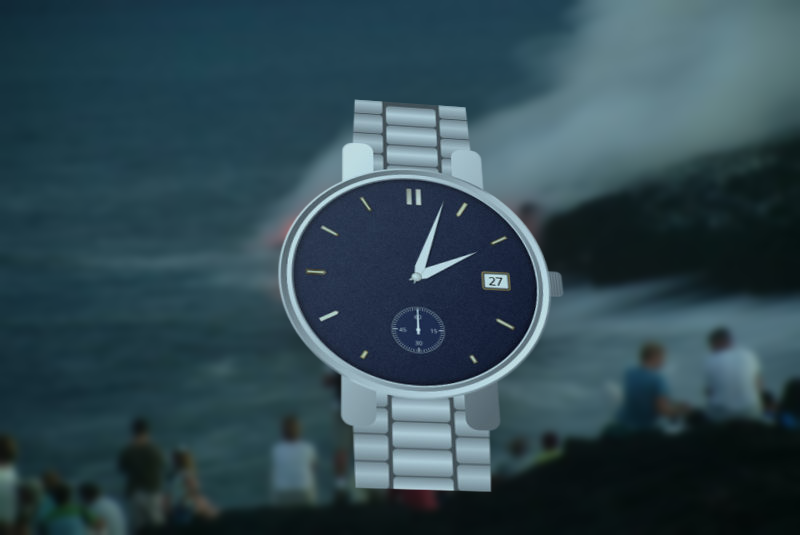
2:03
